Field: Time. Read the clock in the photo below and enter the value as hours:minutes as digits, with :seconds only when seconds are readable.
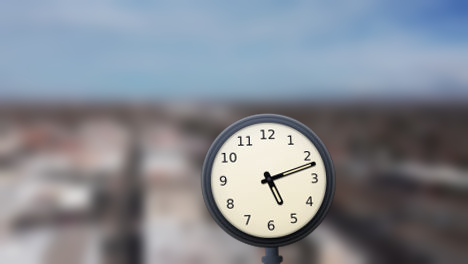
5:12
